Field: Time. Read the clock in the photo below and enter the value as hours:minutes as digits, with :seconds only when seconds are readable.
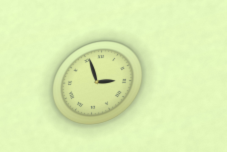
2:56
